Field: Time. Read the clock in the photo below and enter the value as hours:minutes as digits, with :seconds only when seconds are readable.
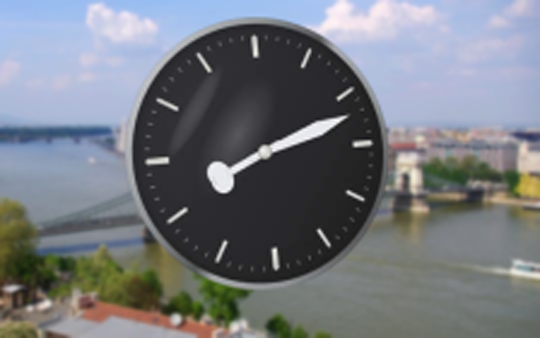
8:12
